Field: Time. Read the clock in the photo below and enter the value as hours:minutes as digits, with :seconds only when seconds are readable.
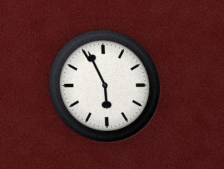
5:56
